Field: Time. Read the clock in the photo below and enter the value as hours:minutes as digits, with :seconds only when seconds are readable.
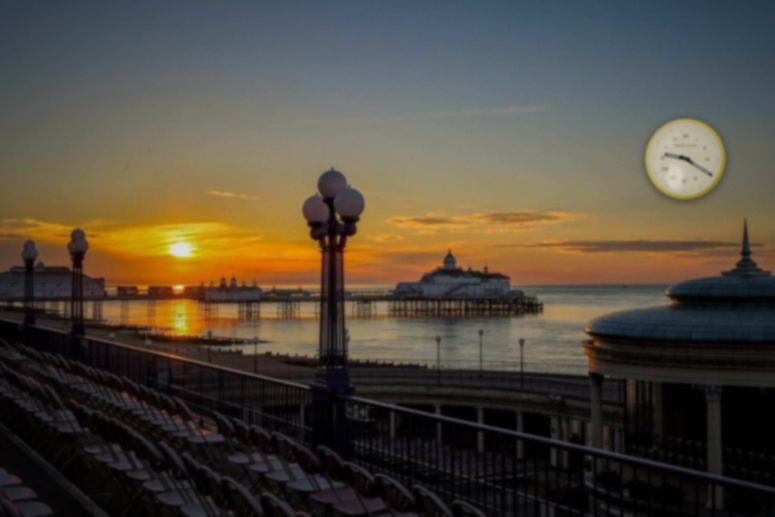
9:20
